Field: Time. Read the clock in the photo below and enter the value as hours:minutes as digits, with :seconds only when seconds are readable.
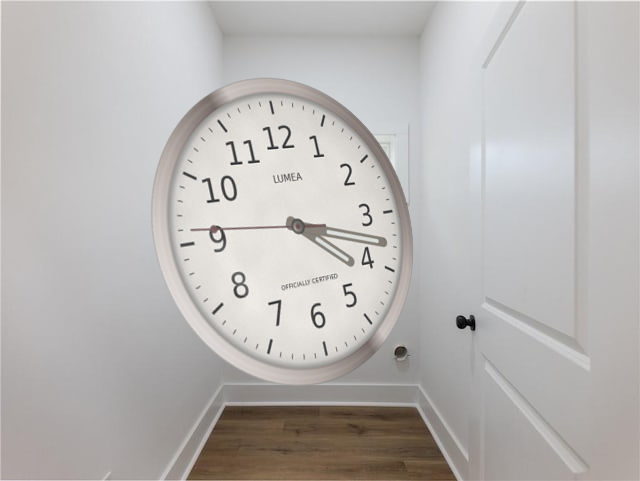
4:17:46
